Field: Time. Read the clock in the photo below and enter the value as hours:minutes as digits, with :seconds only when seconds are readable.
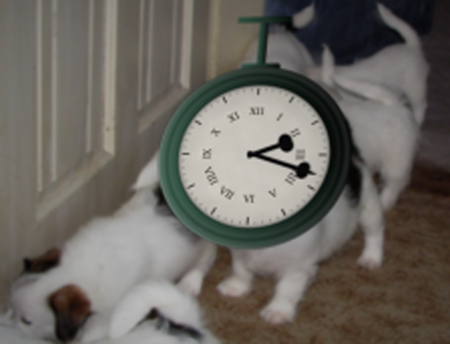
2:18
